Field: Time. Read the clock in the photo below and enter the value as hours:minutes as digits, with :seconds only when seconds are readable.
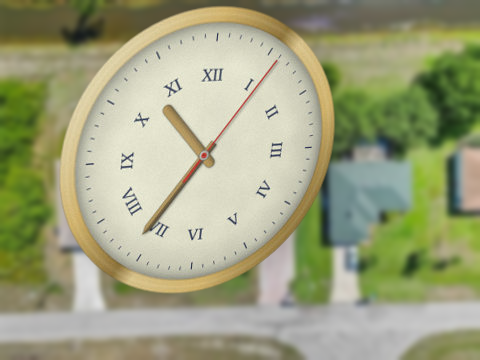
10:36:06
